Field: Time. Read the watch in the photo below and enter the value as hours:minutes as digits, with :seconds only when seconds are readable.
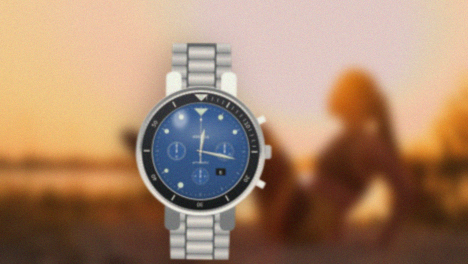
12:17
